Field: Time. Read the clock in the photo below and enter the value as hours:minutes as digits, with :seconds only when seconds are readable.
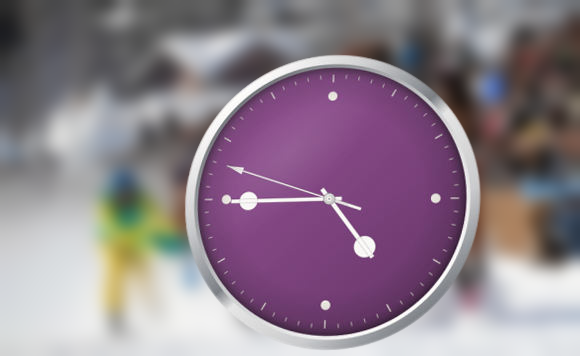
4:44:48
